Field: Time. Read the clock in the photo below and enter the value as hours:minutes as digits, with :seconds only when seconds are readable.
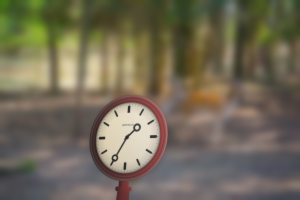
1:35
